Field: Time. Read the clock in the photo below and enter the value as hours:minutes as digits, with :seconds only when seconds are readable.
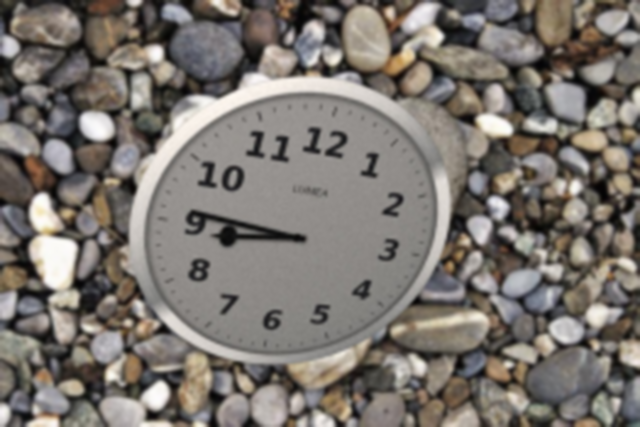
8:46
